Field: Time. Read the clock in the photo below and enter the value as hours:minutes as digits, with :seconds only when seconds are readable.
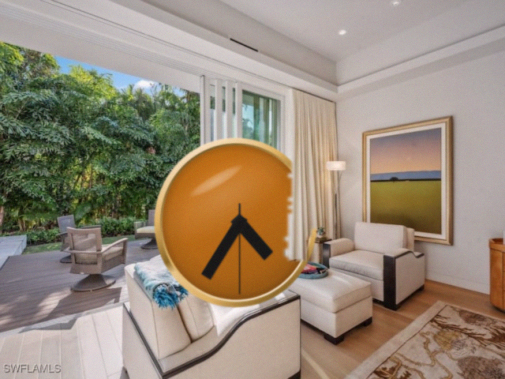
4:35:30
